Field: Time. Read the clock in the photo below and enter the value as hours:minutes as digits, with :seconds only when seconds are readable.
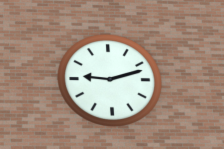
9:12
